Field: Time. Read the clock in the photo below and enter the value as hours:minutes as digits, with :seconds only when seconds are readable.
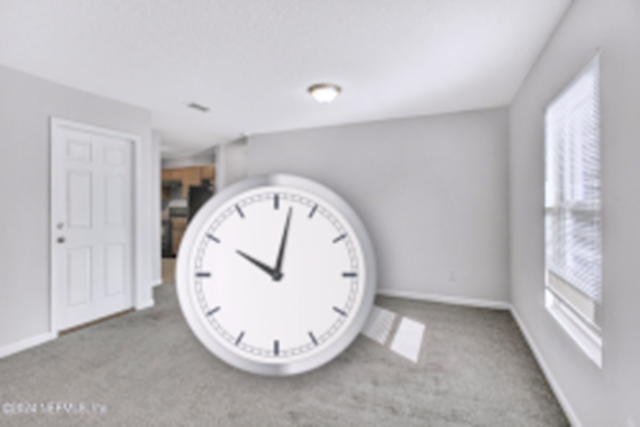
10:02
